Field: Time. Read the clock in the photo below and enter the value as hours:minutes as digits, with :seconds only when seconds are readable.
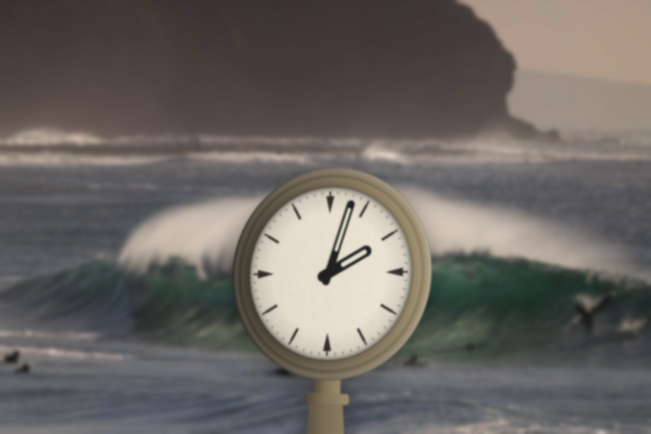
2:03
